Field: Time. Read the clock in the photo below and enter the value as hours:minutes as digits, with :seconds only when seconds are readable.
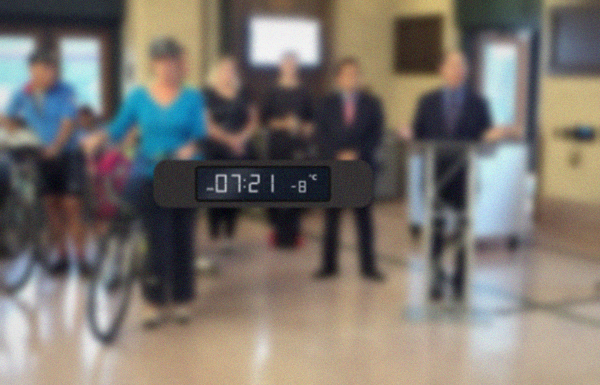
7:21
